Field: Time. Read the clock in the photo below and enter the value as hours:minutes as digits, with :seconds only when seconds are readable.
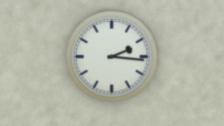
2:16
